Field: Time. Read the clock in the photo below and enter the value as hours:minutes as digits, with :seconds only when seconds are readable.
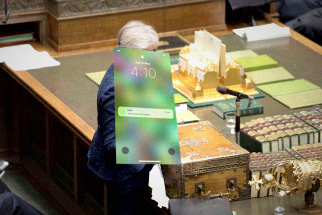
4:10
